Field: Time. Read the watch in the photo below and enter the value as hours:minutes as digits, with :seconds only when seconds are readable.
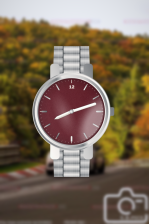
8:12
